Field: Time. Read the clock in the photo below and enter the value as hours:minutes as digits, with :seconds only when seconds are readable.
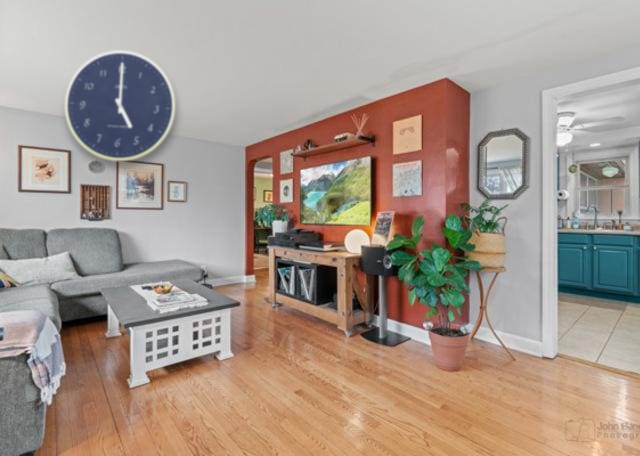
5:00
